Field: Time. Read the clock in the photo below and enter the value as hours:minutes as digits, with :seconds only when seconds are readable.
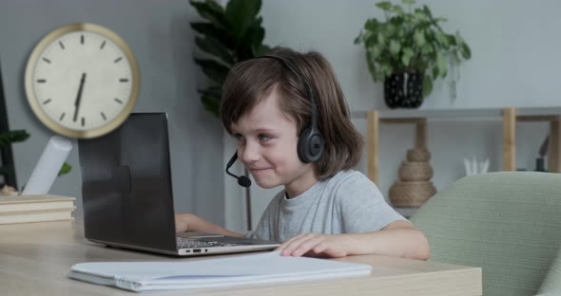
6:32
